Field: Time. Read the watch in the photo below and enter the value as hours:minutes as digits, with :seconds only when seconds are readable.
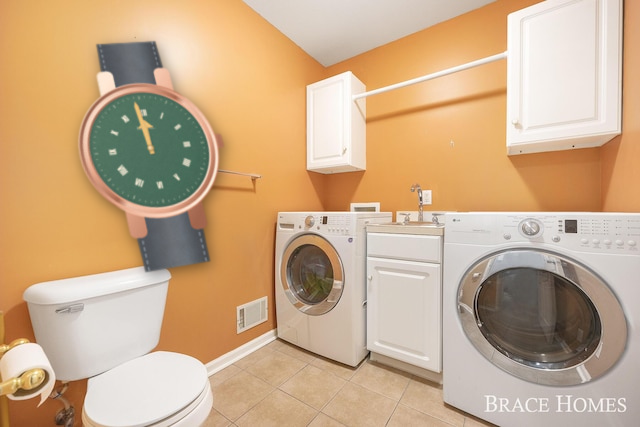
11:59
